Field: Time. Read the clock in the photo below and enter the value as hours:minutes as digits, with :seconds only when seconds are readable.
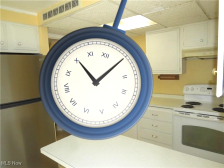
10:05
